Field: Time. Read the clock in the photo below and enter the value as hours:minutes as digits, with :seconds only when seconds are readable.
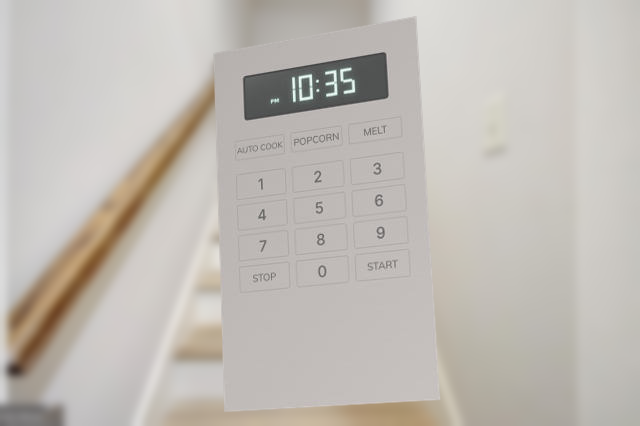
10:35
